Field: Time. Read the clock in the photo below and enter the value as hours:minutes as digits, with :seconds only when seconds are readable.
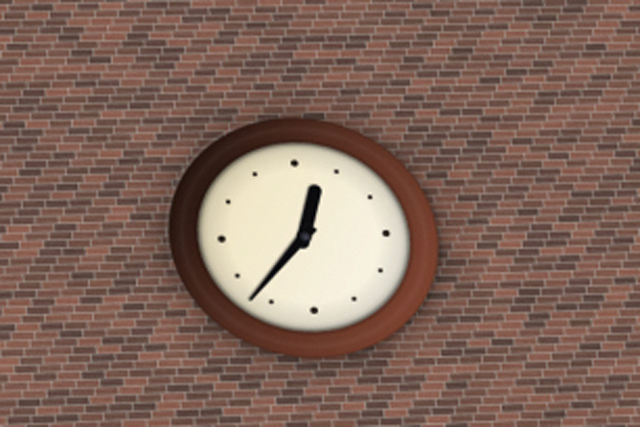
12:37
